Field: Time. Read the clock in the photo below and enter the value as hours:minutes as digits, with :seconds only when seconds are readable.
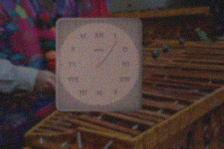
1:06
